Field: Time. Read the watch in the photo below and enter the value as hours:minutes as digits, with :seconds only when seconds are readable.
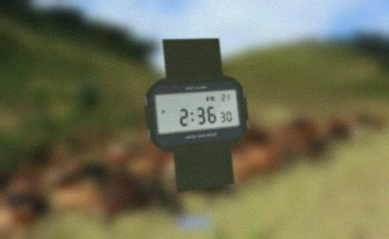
2:36:30
